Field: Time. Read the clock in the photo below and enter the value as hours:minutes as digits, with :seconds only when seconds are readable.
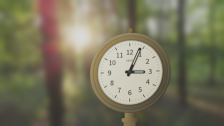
3:04
